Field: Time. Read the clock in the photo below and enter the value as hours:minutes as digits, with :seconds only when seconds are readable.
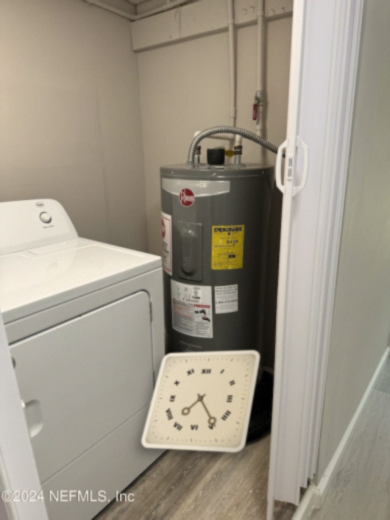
7:24
